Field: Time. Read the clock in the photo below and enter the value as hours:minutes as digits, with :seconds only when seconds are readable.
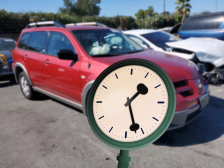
1:27
